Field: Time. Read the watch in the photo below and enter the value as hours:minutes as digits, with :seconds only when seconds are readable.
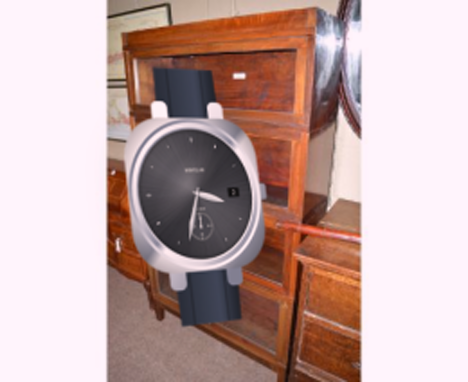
3:33
